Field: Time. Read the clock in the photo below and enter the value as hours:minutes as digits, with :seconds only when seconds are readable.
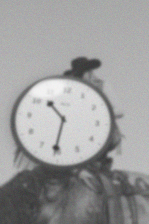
10:31
